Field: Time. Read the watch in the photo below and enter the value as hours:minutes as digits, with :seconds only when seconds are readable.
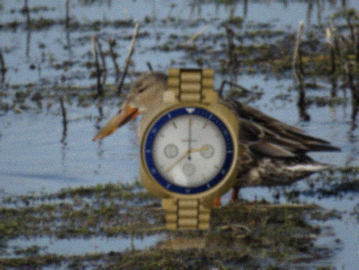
2:38
